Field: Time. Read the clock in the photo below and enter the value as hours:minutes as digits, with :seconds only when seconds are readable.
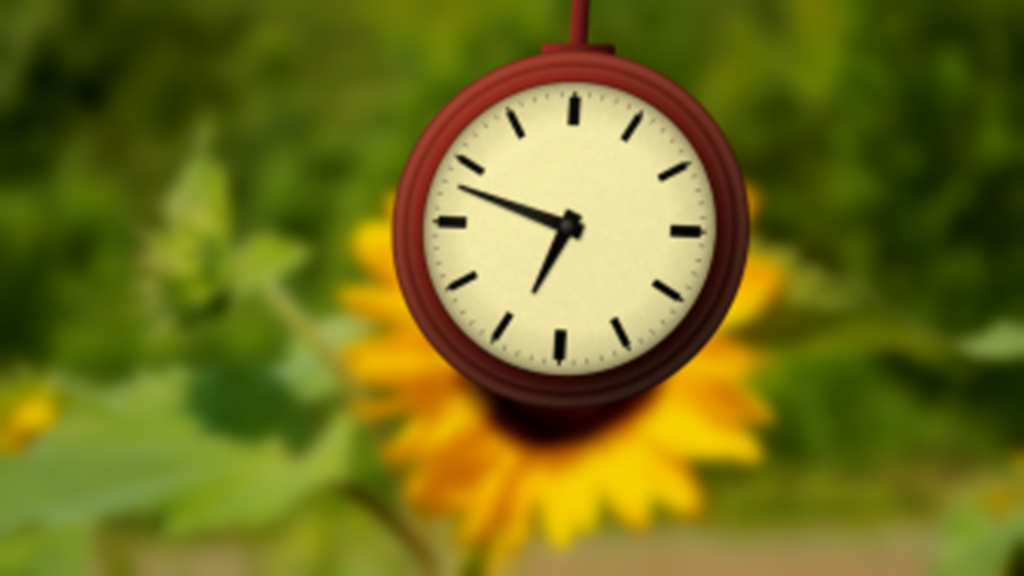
6:48
